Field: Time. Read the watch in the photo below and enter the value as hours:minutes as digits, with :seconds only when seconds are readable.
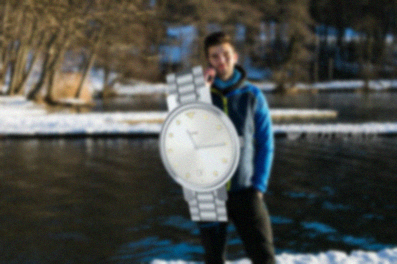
11:15
